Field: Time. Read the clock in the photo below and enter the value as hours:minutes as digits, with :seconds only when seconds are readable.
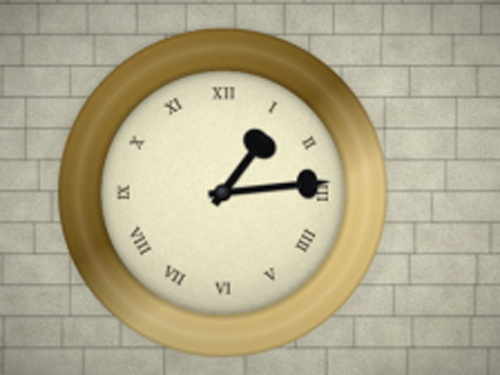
1:14
